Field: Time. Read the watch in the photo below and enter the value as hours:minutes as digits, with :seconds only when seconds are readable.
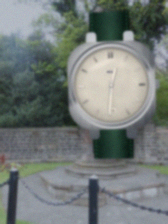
12:31
